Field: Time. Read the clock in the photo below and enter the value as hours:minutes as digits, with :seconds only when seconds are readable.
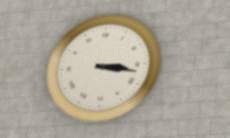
3:17
